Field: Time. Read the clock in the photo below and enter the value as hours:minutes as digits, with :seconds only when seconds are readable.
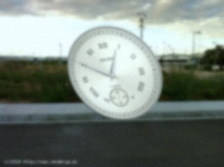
12:50
